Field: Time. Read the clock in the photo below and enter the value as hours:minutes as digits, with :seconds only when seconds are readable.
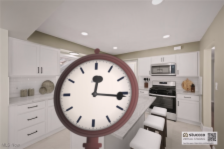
12:16
